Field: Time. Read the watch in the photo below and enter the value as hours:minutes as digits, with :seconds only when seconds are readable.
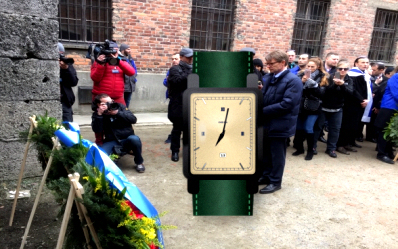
7:02
